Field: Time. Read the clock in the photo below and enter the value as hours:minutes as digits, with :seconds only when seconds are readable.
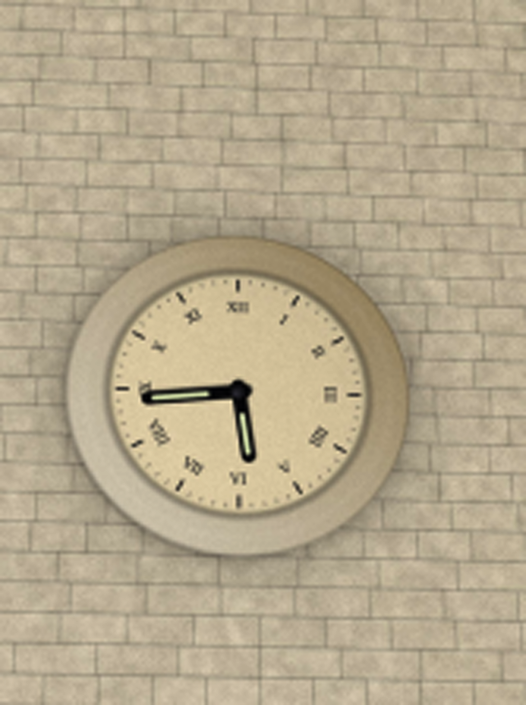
5:44
